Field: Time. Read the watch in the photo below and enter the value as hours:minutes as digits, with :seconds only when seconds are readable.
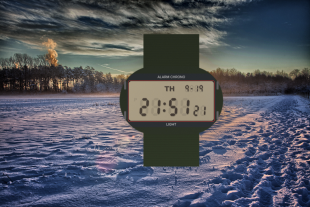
21:51:21
